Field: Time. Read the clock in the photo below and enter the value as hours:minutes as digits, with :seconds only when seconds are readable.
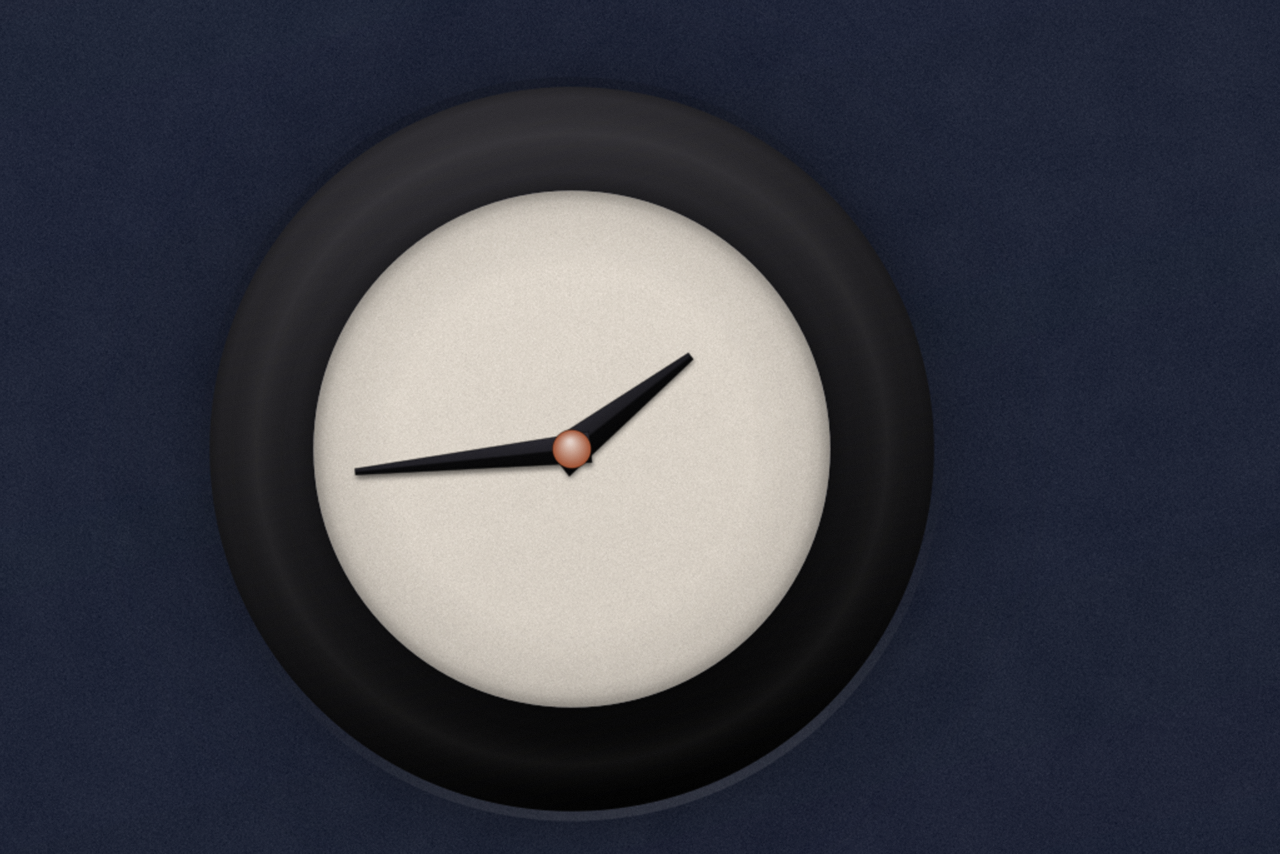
1:44
